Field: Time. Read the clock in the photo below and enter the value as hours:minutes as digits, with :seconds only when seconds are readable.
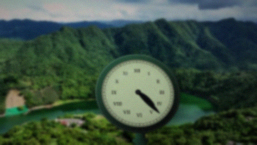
4:23
